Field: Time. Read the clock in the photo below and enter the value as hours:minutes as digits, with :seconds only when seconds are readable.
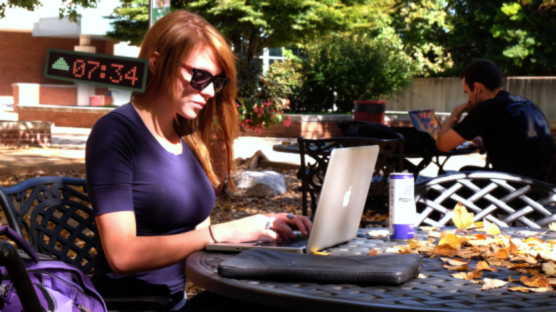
7:34
